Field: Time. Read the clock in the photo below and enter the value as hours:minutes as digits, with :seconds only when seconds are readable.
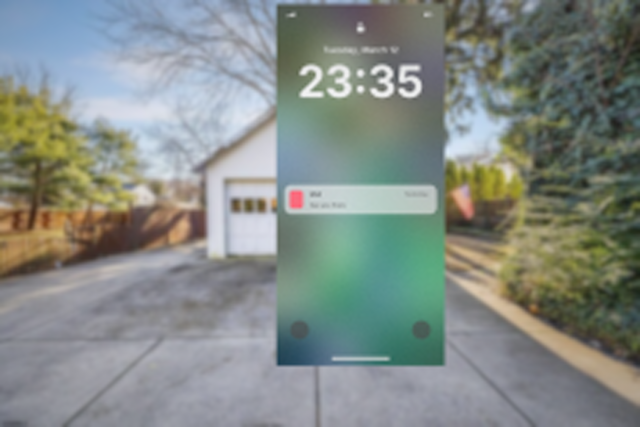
23:35
